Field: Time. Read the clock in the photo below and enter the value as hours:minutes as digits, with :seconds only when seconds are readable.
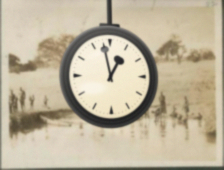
12:58
